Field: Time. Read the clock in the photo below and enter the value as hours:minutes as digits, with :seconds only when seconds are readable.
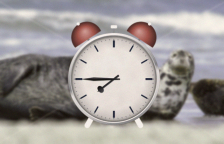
7:45
